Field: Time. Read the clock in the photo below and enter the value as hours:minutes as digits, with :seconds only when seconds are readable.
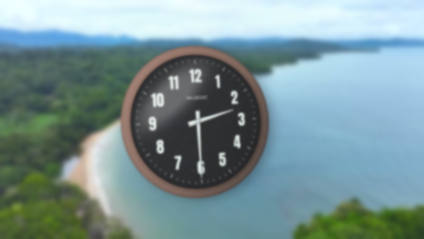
2:30
